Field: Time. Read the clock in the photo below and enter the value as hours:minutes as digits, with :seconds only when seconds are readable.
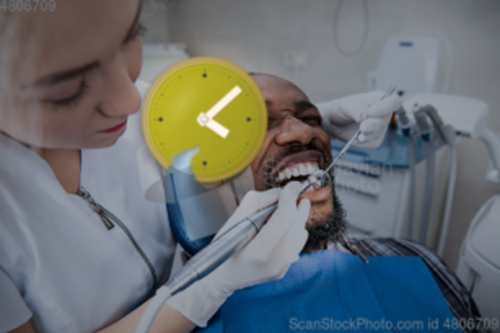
4:08
